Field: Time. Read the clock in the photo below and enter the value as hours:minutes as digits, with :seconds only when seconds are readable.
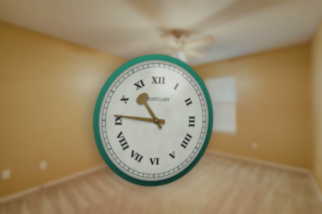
10:46
